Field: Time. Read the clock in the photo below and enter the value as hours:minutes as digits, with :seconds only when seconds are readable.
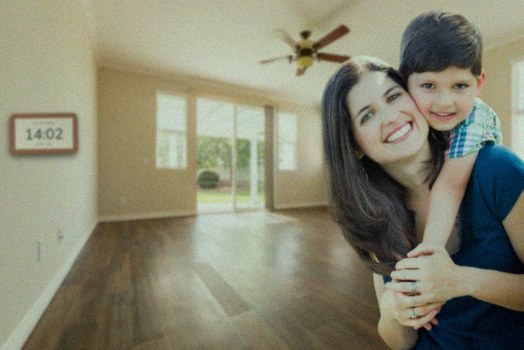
14:02
